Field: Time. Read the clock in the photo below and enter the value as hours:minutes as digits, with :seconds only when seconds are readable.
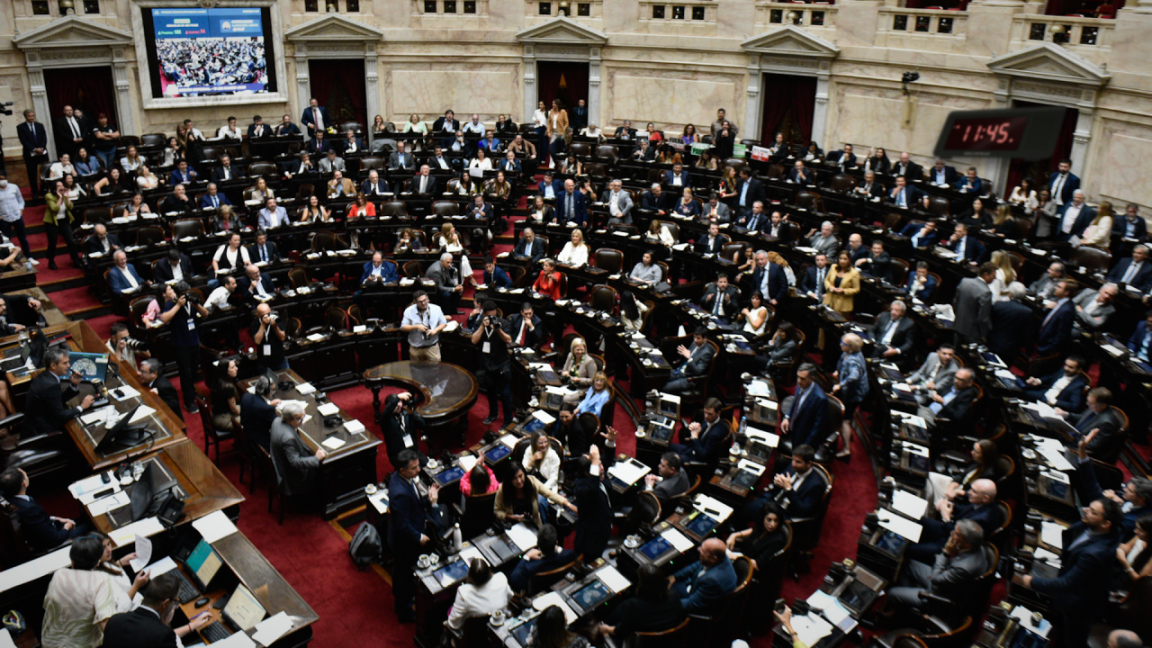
11:45
